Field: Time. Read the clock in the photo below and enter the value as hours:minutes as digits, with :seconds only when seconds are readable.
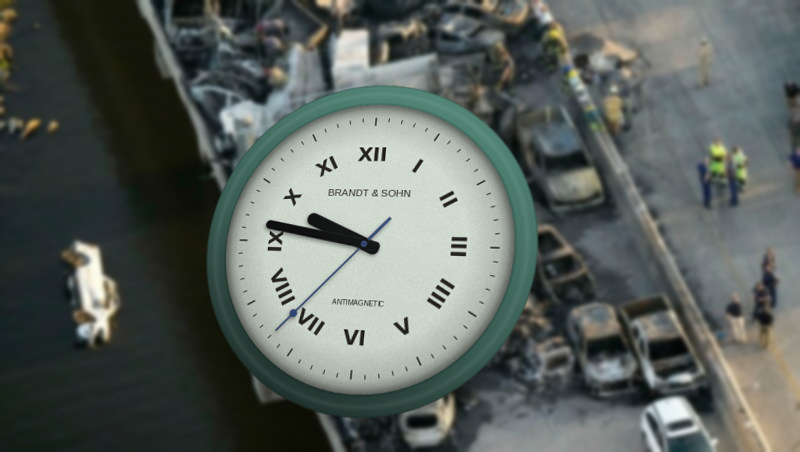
9:46:37
